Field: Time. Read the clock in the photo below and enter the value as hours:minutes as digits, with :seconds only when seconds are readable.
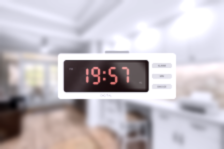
19:57
